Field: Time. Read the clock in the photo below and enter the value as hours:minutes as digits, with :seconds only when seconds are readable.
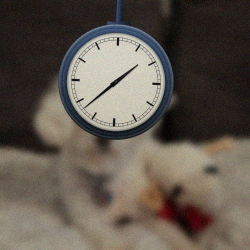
1:38
